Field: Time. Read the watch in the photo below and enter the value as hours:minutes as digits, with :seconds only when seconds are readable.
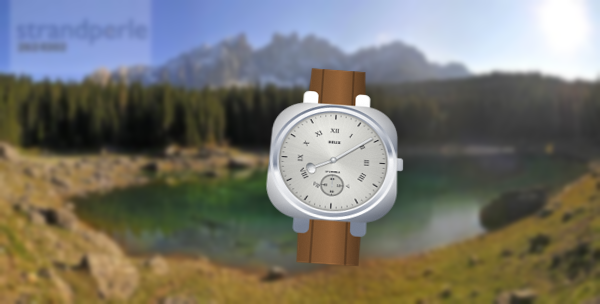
8:09
